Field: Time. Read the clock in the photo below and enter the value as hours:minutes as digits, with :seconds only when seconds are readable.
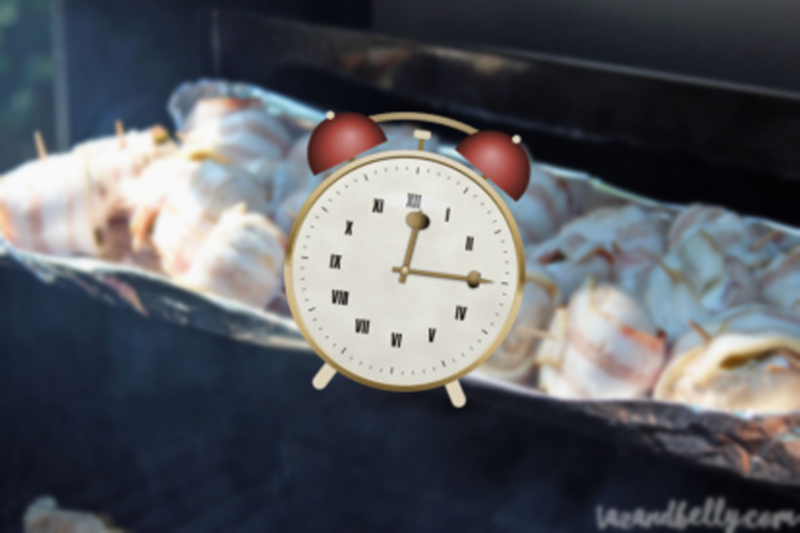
12:15
